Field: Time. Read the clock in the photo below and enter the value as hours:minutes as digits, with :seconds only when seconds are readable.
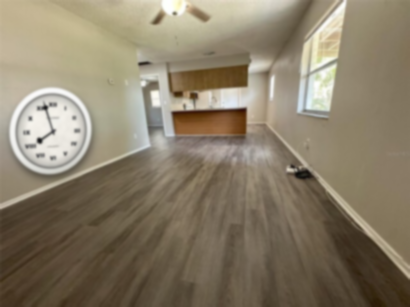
7:57
